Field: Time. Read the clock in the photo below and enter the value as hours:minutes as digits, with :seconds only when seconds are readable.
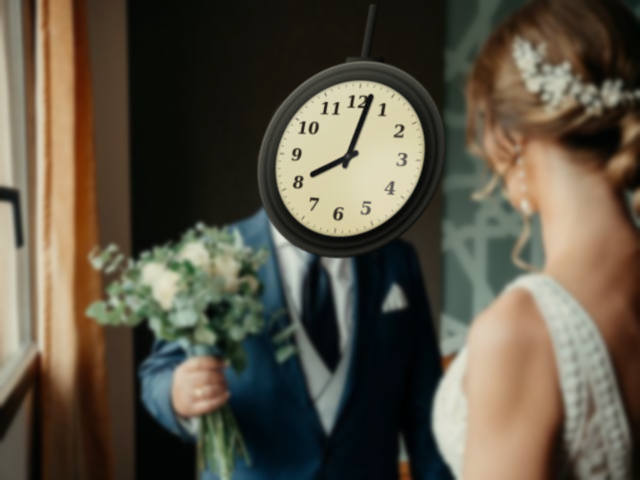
8:02
